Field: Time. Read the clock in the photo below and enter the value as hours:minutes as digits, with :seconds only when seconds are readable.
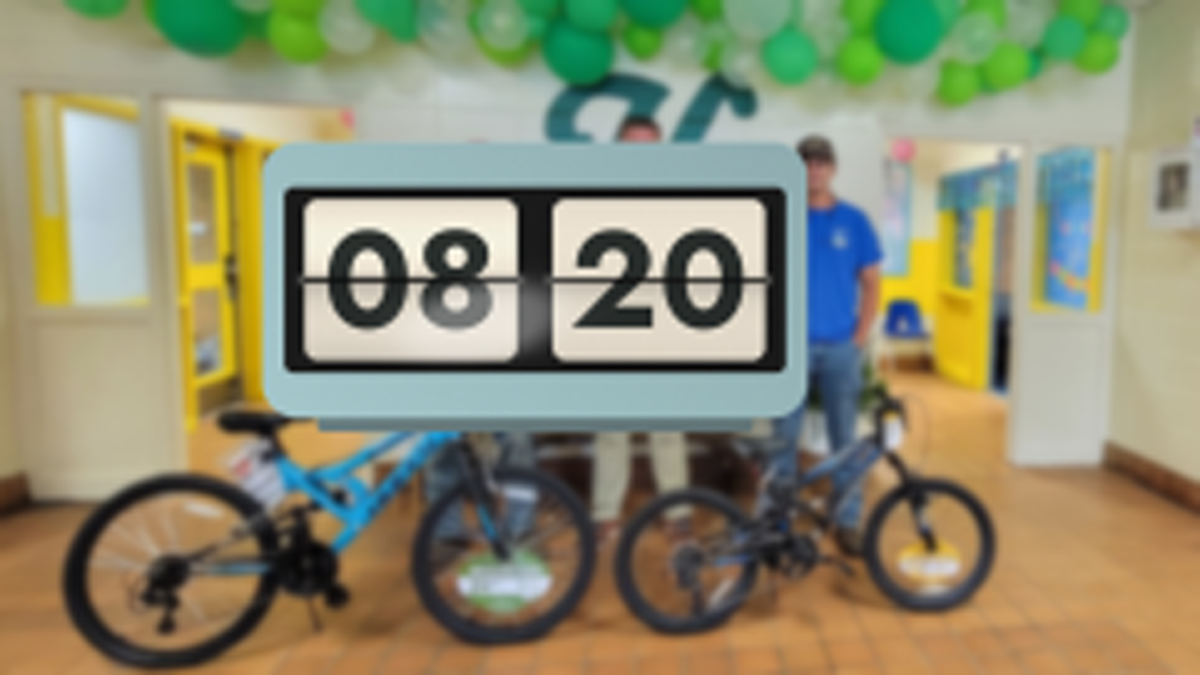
8:20
